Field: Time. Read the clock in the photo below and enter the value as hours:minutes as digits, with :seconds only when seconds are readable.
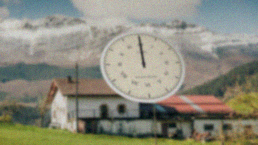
12:00
